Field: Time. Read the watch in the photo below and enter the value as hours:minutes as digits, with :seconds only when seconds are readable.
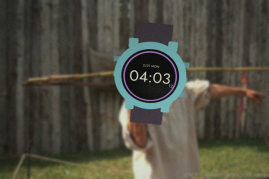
4:03
